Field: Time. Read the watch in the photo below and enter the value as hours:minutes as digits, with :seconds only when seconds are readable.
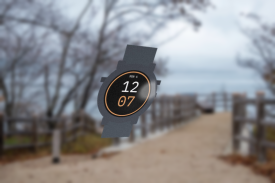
12:07
